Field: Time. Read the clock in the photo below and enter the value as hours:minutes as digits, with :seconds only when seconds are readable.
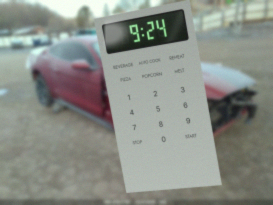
9:24
